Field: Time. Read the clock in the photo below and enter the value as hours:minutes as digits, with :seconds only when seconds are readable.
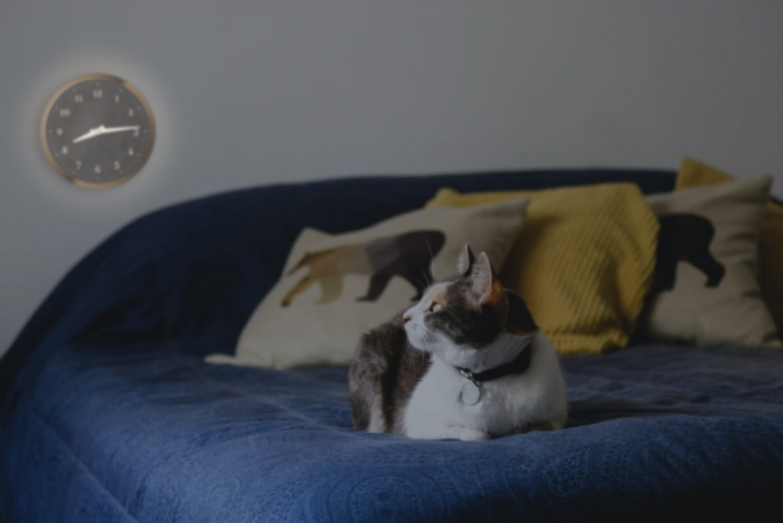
8:14
